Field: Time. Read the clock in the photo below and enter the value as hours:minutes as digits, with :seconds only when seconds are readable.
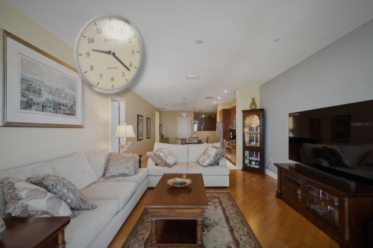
9:22
